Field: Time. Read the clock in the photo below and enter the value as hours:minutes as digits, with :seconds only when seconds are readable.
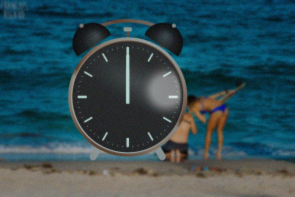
12:00
